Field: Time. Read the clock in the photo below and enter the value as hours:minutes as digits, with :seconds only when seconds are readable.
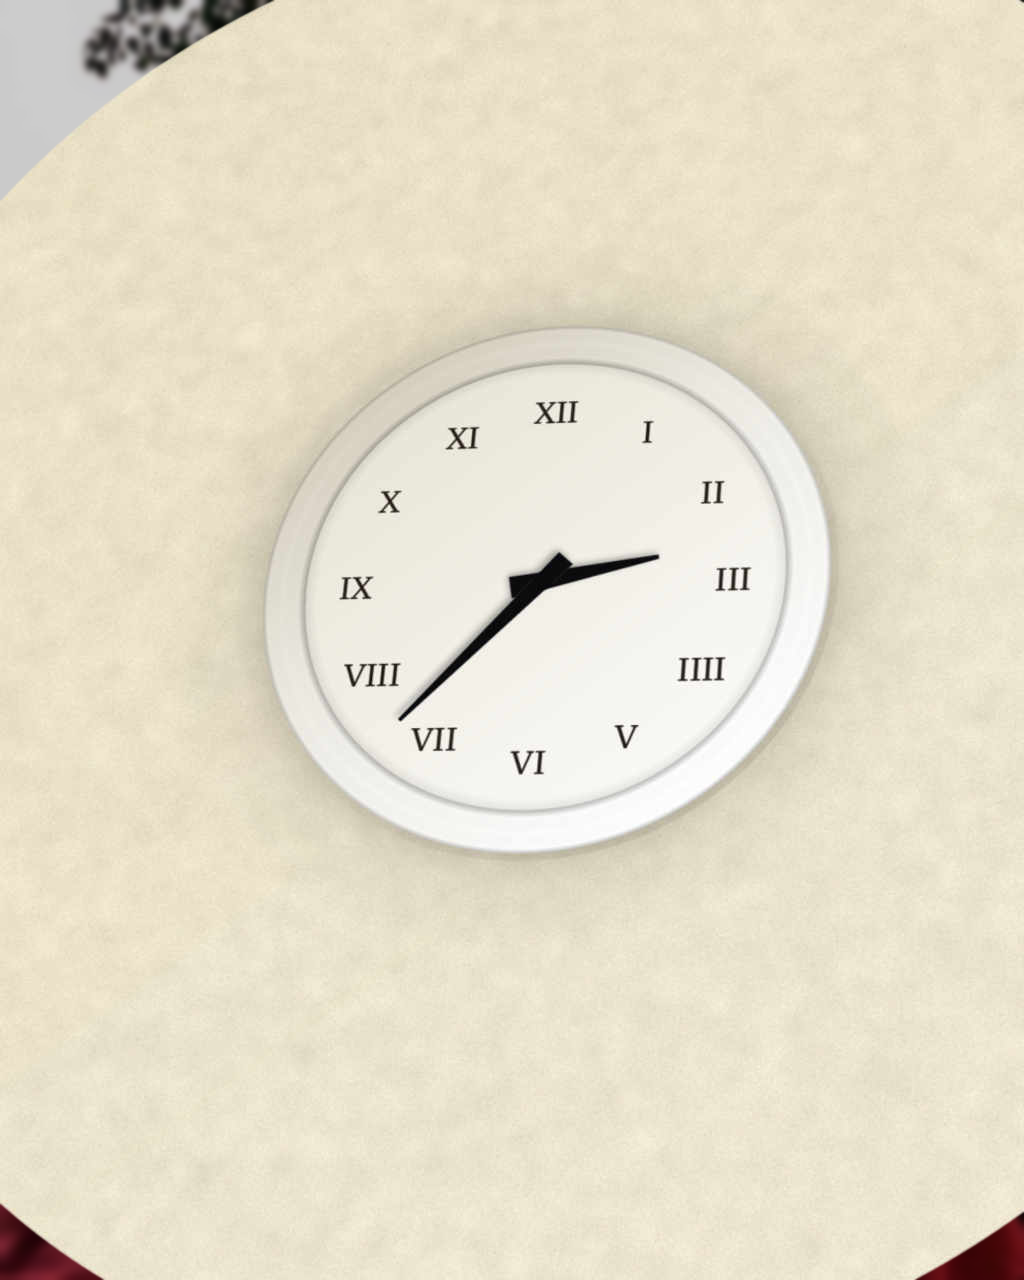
2:37
